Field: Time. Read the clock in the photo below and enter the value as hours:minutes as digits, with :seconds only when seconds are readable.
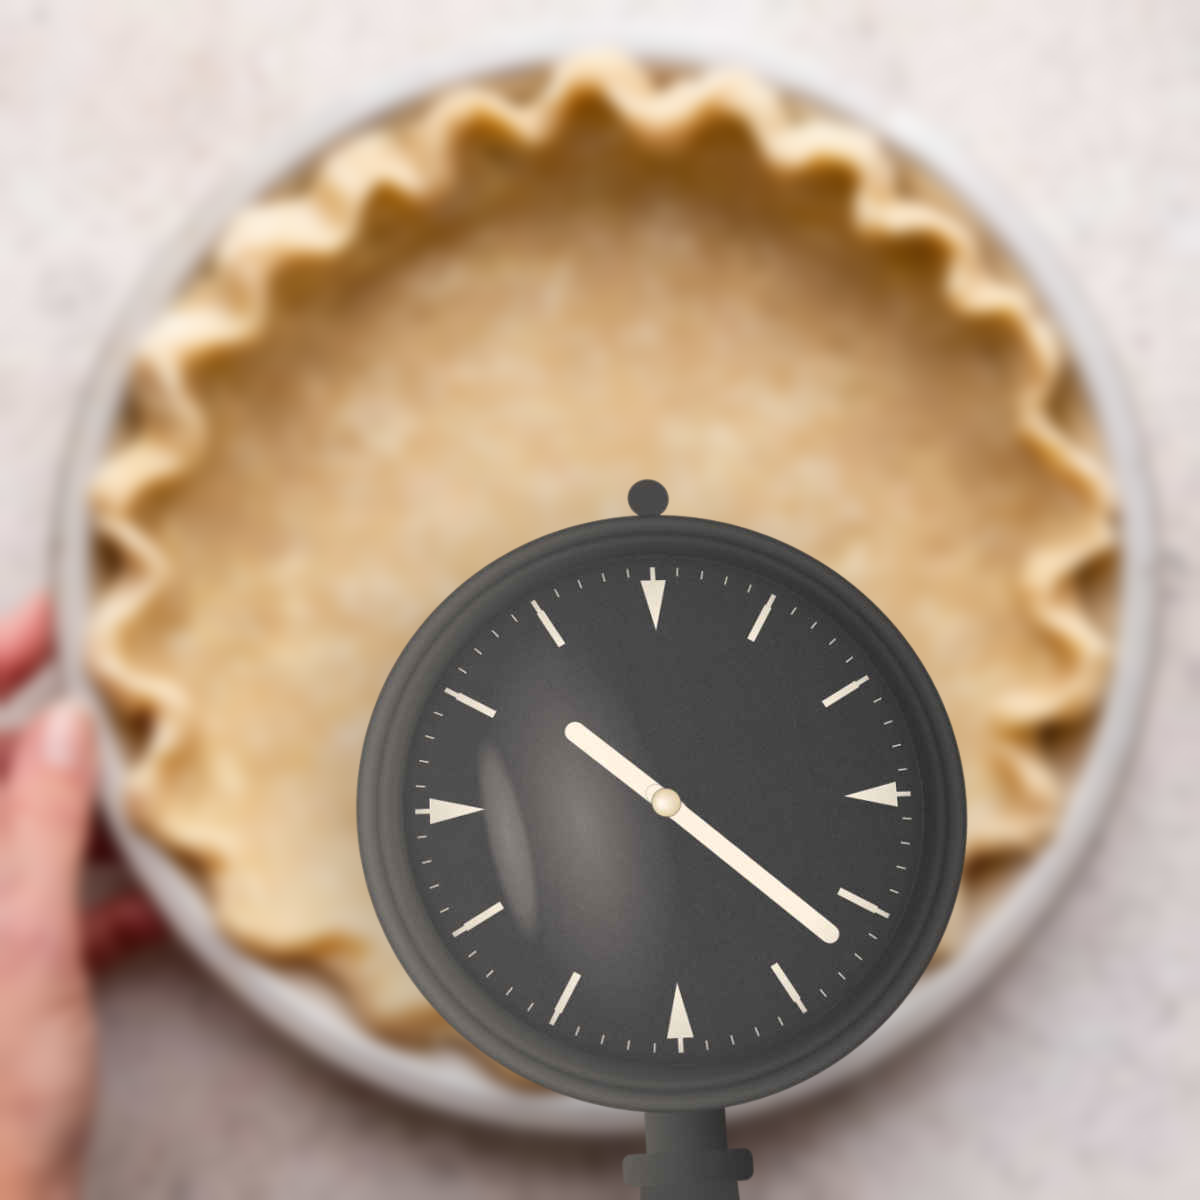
10:22
